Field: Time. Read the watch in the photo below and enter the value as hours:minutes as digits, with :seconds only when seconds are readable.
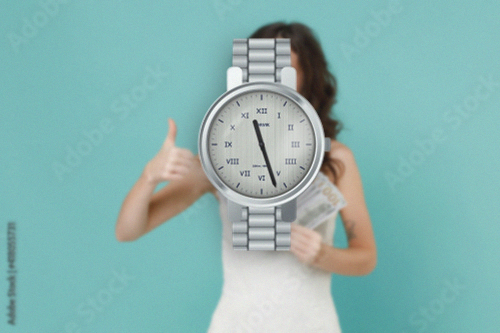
11:27
